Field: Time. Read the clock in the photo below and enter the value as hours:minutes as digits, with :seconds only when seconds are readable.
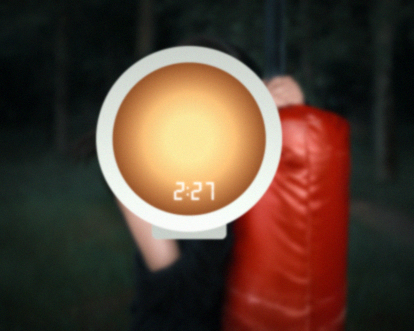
2:27
